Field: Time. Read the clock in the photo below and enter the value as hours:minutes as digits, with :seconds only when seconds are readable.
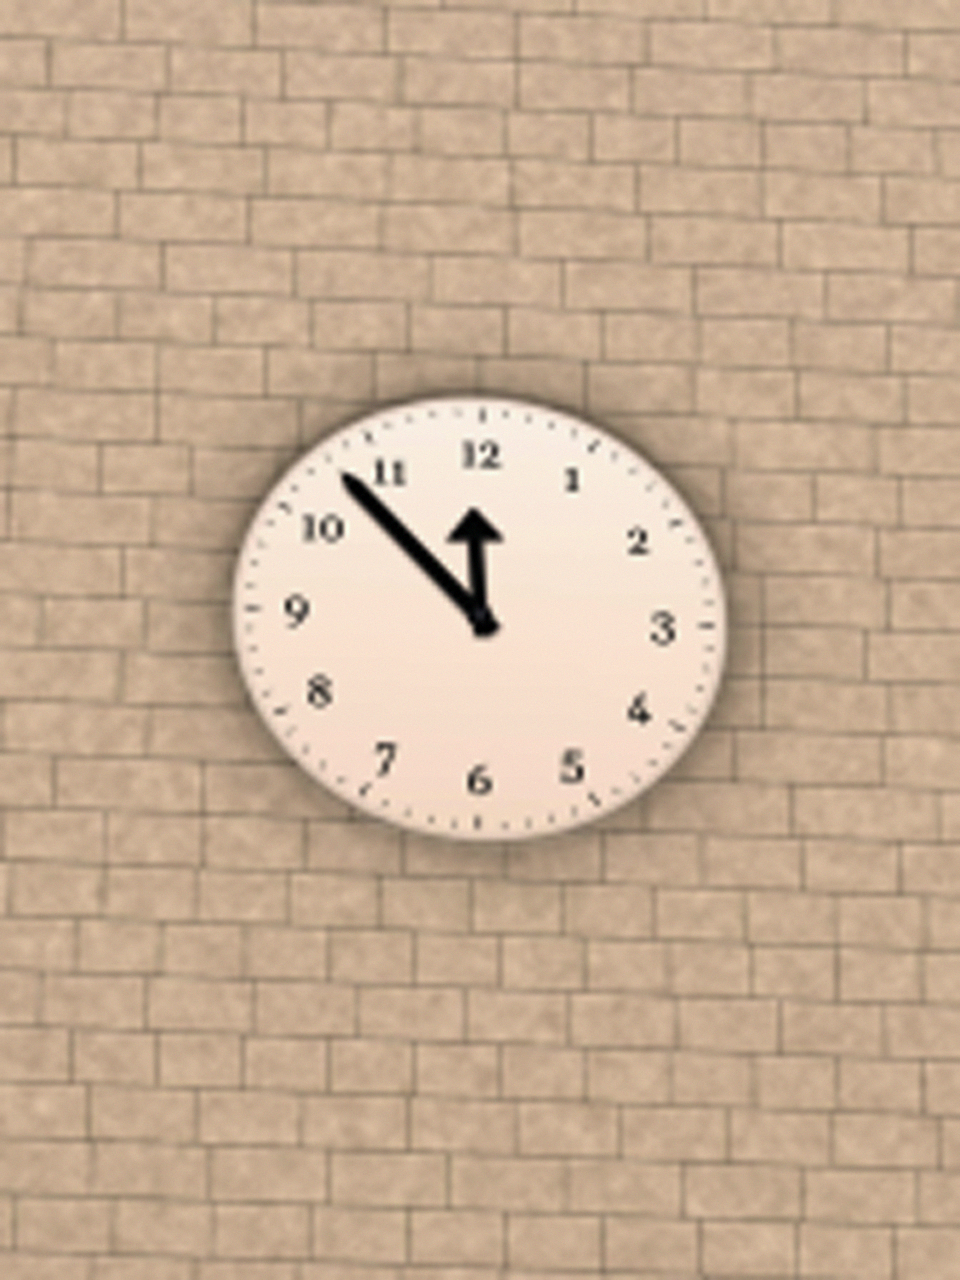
11:53
